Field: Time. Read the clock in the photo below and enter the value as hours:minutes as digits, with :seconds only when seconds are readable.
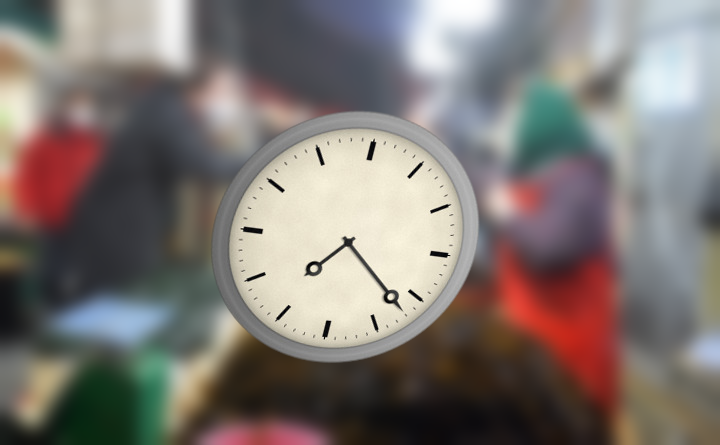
7:22
